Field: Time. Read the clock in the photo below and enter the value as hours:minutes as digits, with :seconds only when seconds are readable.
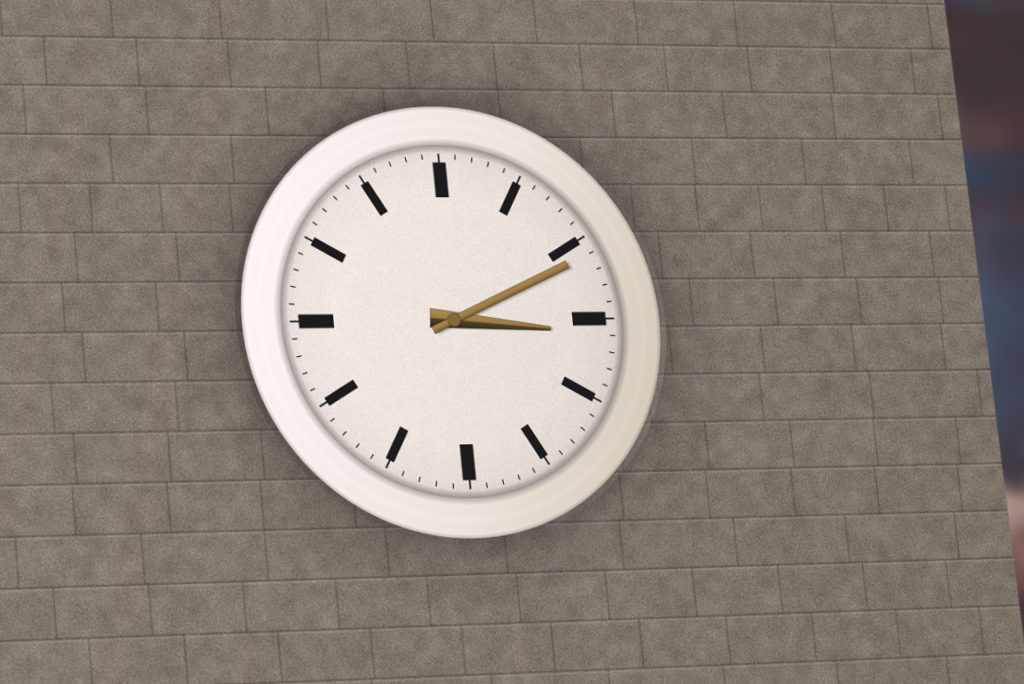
3:11
